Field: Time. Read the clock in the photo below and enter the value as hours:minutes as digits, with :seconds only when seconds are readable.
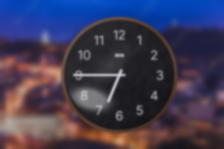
6:45
